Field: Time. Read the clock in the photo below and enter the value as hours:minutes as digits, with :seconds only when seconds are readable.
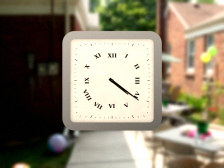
4:21
